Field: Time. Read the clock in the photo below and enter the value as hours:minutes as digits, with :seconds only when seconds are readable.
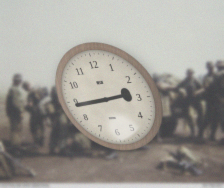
2:44
